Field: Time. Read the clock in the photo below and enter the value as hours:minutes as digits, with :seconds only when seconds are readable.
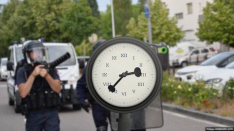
2:37
